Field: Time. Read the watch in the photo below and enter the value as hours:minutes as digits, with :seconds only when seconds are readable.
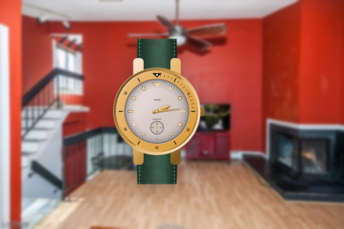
2:14
